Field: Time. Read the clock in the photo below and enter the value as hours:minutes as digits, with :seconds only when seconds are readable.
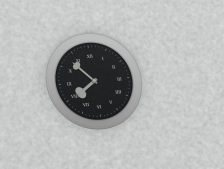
7:53
